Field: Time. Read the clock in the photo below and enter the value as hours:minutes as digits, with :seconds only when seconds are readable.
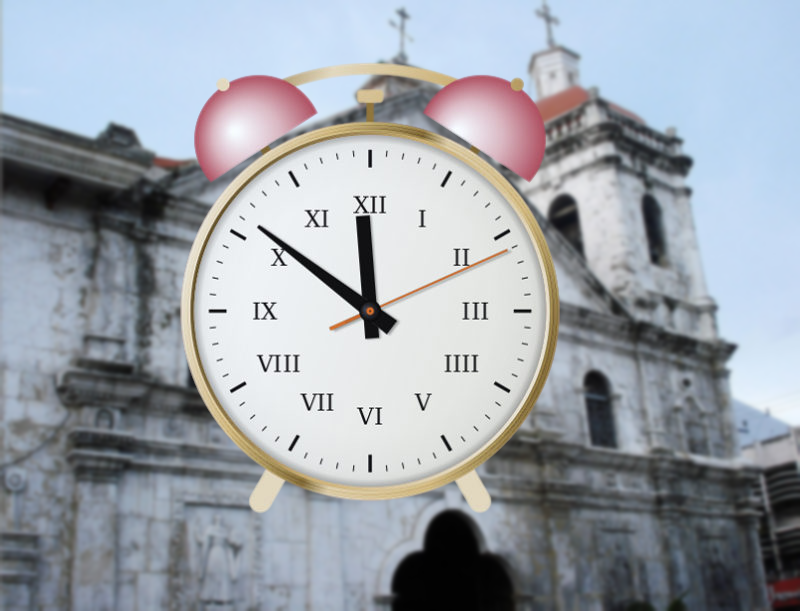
11:51:11
